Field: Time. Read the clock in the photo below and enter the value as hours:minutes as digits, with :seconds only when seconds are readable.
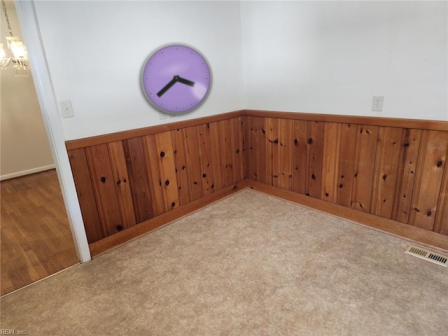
3:38
